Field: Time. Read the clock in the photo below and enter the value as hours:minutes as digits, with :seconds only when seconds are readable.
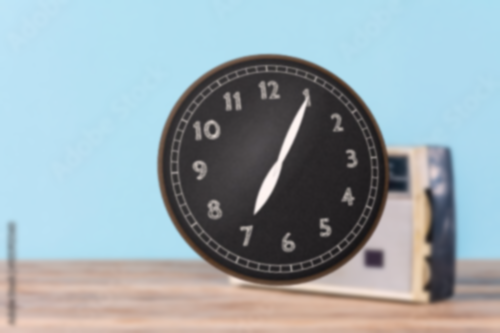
7:05
